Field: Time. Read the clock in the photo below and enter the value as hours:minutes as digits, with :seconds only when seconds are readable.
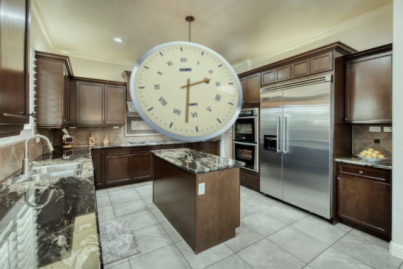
2:32
